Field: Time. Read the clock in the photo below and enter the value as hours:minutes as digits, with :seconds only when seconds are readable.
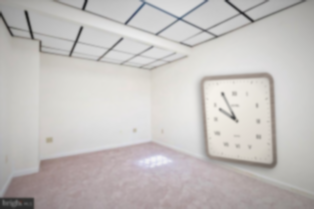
9:55
